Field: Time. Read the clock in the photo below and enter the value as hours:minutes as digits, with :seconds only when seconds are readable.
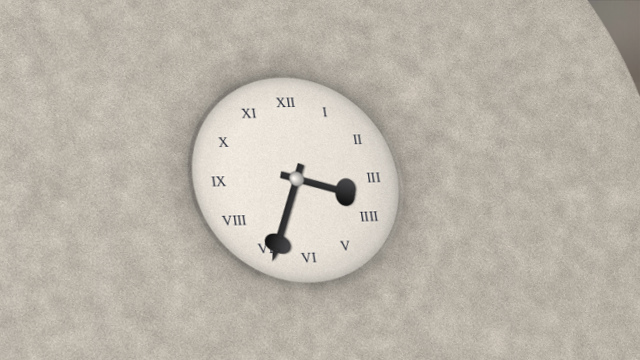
3:34
